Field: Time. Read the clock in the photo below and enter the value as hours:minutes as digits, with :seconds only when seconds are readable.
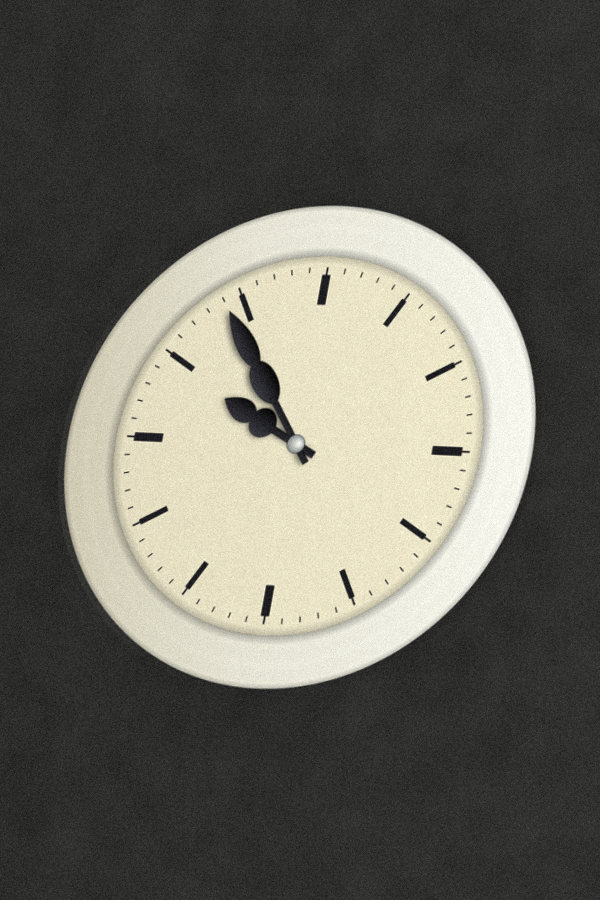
9:54
